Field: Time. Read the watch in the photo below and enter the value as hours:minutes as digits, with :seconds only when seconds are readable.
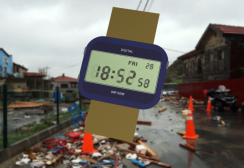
18:52:58
